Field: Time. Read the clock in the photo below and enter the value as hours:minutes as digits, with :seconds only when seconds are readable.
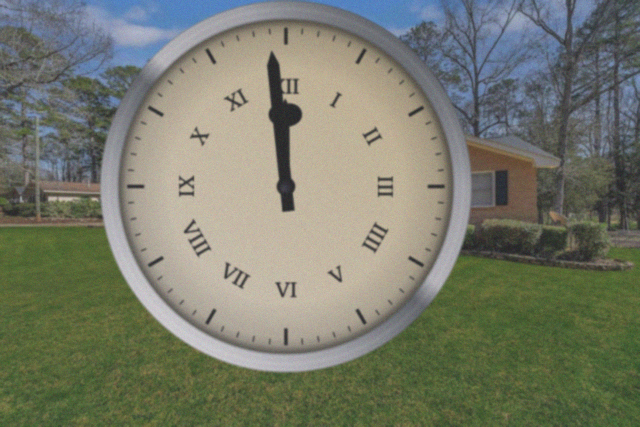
11:59
